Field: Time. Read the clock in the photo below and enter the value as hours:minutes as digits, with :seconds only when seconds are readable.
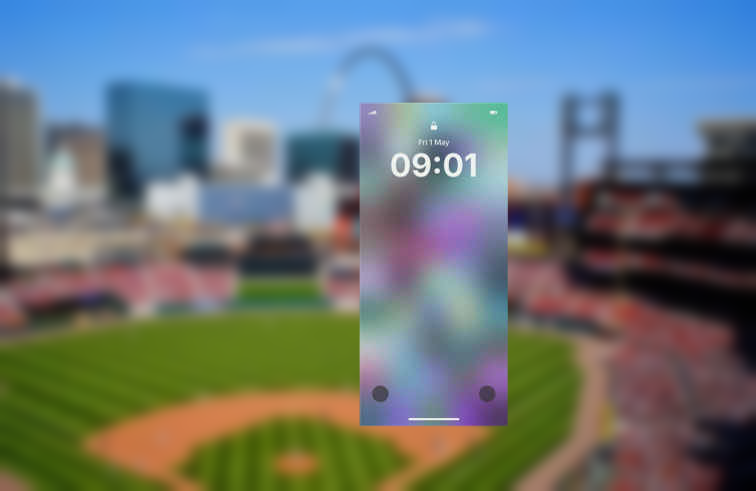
9:01
